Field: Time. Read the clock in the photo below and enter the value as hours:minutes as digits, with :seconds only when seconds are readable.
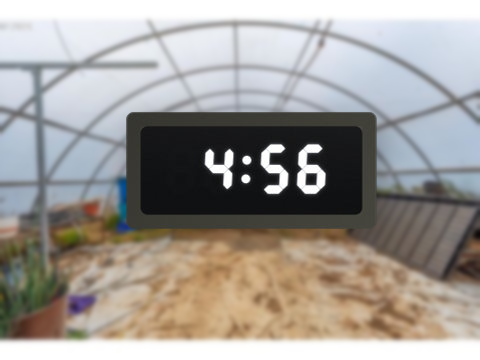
4:56
